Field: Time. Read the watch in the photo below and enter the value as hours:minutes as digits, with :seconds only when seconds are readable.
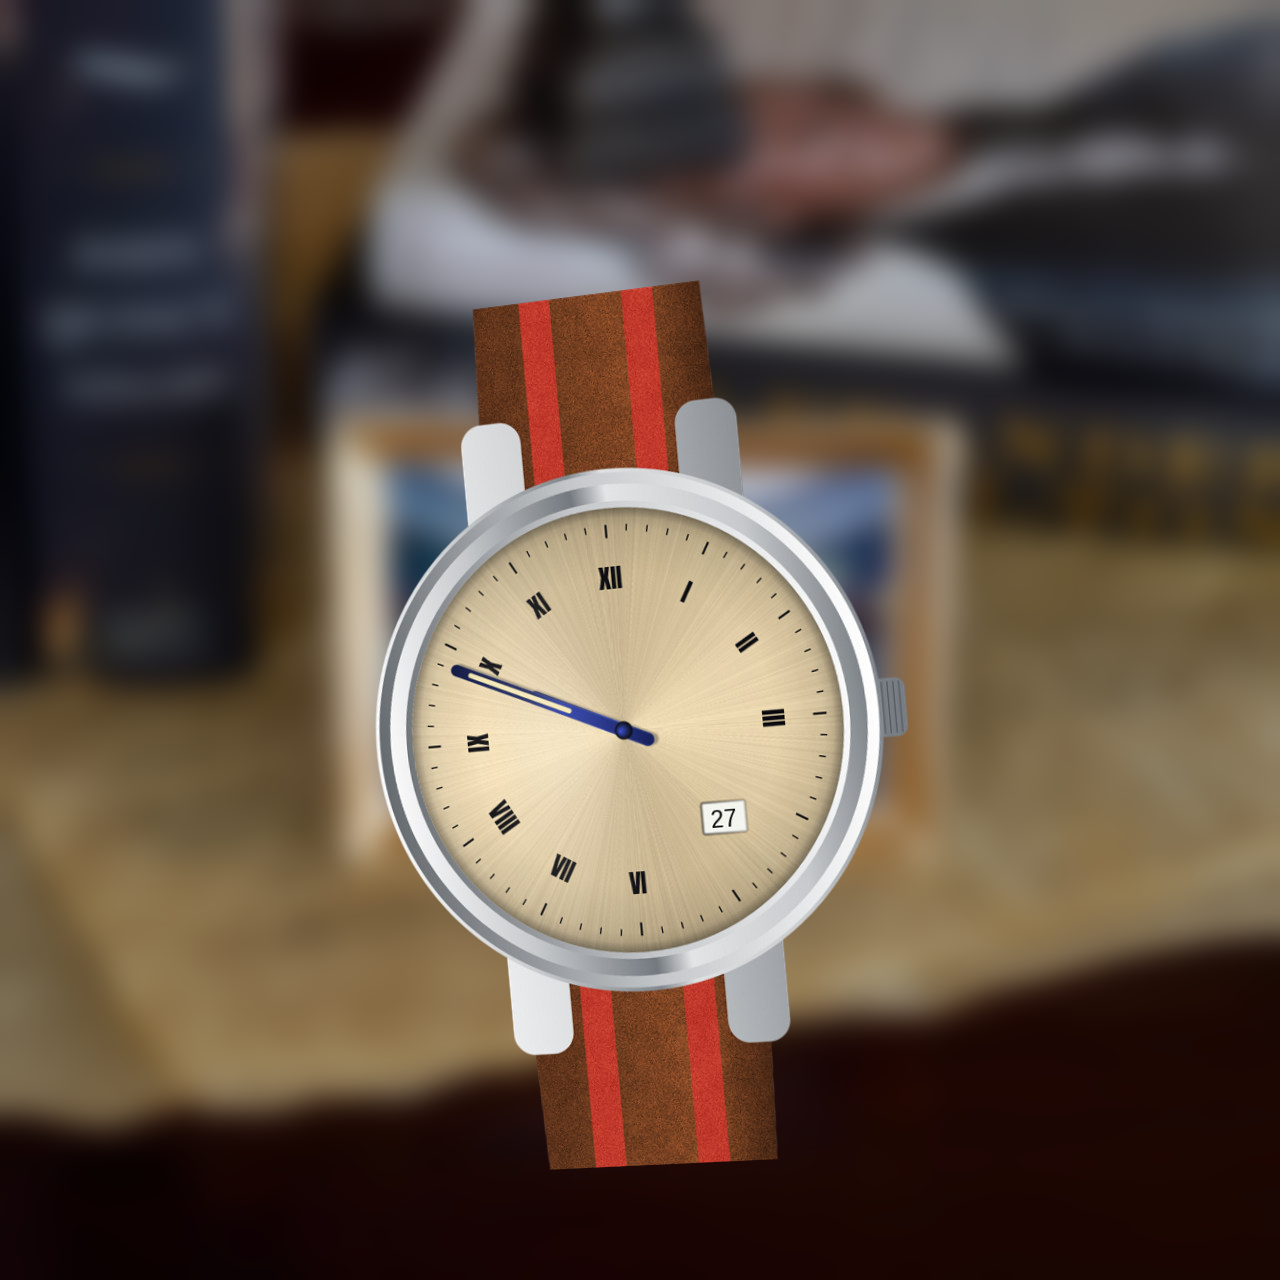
9:49
